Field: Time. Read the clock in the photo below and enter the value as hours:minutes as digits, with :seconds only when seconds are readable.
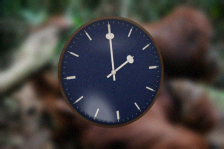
2:00
